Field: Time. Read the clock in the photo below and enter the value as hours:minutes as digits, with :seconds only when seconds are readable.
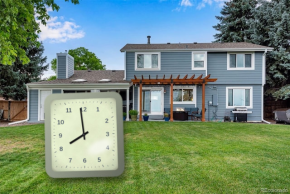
7:59
